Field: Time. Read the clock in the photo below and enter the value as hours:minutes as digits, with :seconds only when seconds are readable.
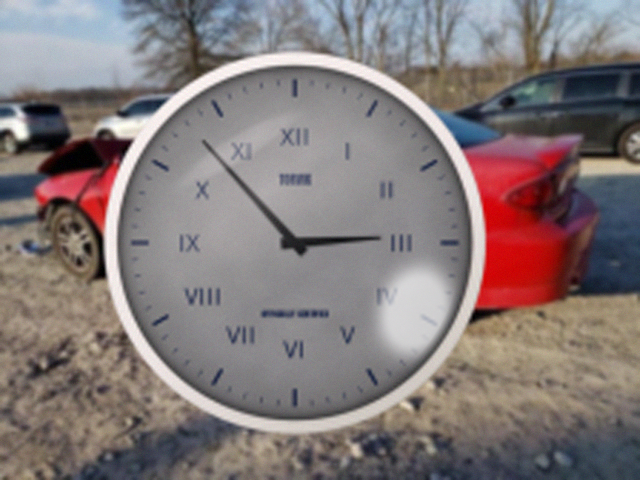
2:53
